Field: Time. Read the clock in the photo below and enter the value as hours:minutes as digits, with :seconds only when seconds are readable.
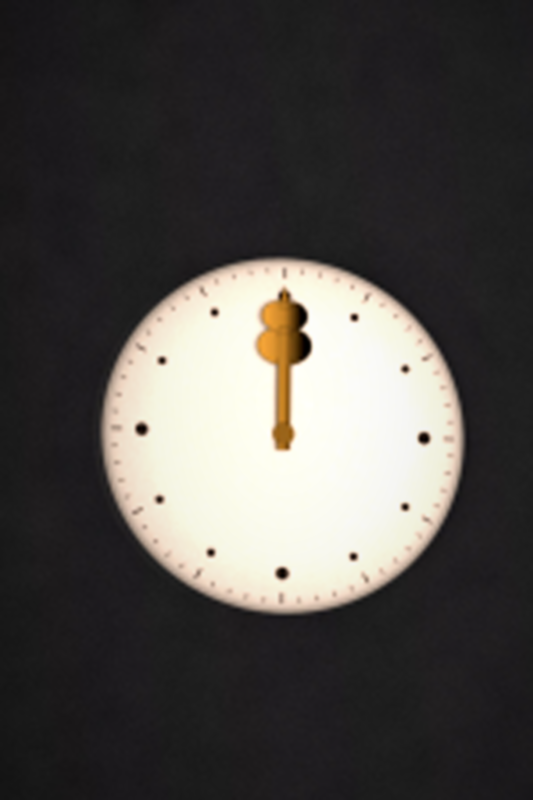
12:00
